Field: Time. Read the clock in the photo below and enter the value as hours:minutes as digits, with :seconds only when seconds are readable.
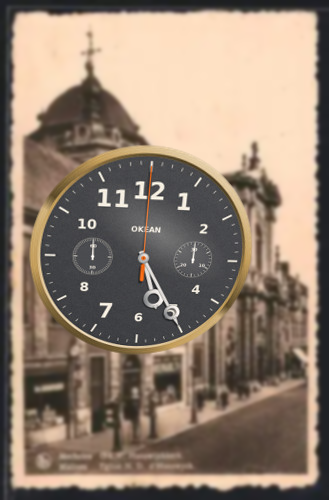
5:25
